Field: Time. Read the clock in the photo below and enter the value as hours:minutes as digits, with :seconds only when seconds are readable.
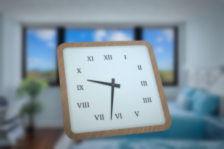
9:32
